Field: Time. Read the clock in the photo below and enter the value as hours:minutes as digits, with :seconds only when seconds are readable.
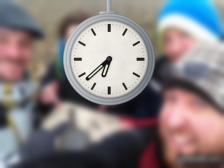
6:38
